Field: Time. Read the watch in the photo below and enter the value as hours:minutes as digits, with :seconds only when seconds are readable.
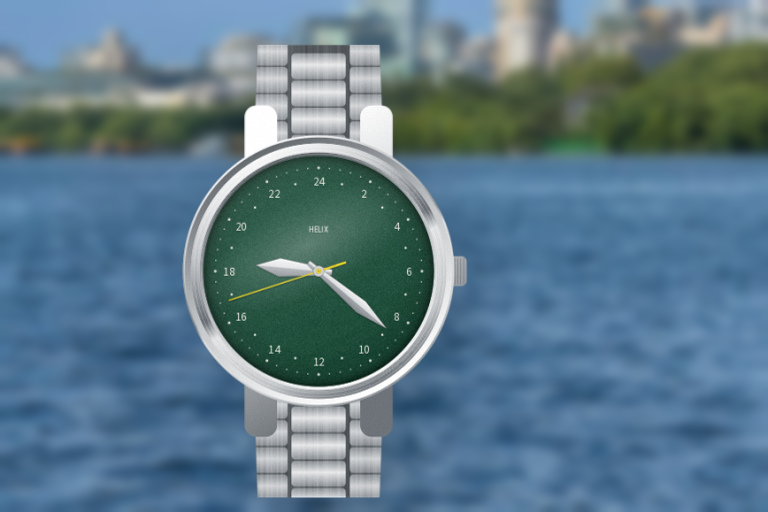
18:21:42
